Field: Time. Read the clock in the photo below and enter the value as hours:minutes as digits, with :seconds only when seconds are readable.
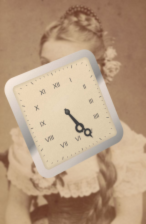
5:26
